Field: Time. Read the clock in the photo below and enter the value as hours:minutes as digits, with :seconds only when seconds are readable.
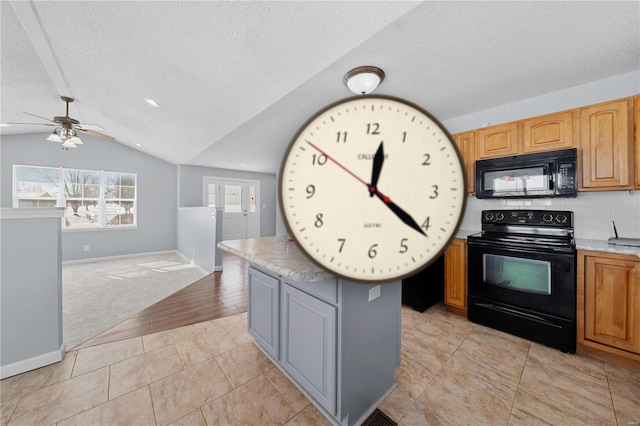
12:21:51
